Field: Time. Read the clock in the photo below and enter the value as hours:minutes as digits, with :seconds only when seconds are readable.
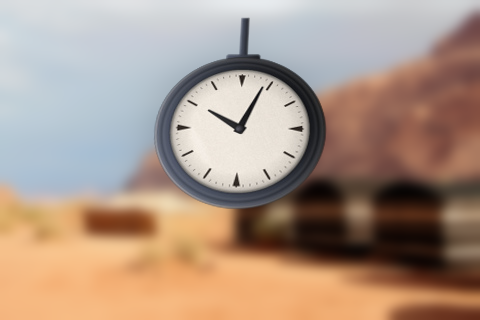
10:04
